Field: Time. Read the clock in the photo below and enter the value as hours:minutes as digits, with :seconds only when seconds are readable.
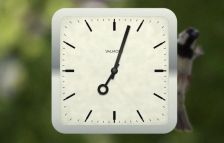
7:03
